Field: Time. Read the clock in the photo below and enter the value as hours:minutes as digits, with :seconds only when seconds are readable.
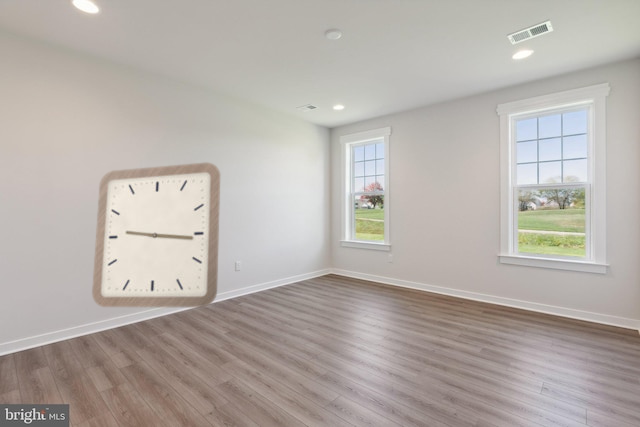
9:16
